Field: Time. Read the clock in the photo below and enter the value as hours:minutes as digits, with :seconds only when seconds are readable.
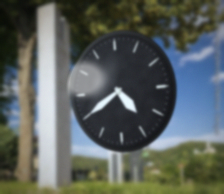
4:40
